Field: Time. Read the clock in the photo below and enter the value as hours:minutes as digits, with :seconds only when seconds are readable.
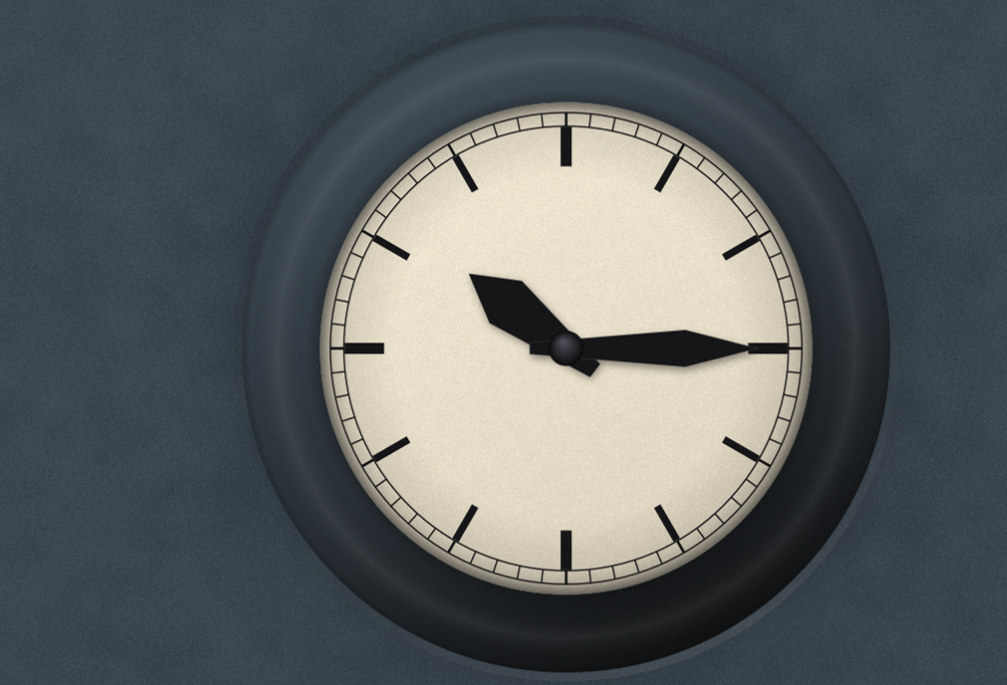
10:15
